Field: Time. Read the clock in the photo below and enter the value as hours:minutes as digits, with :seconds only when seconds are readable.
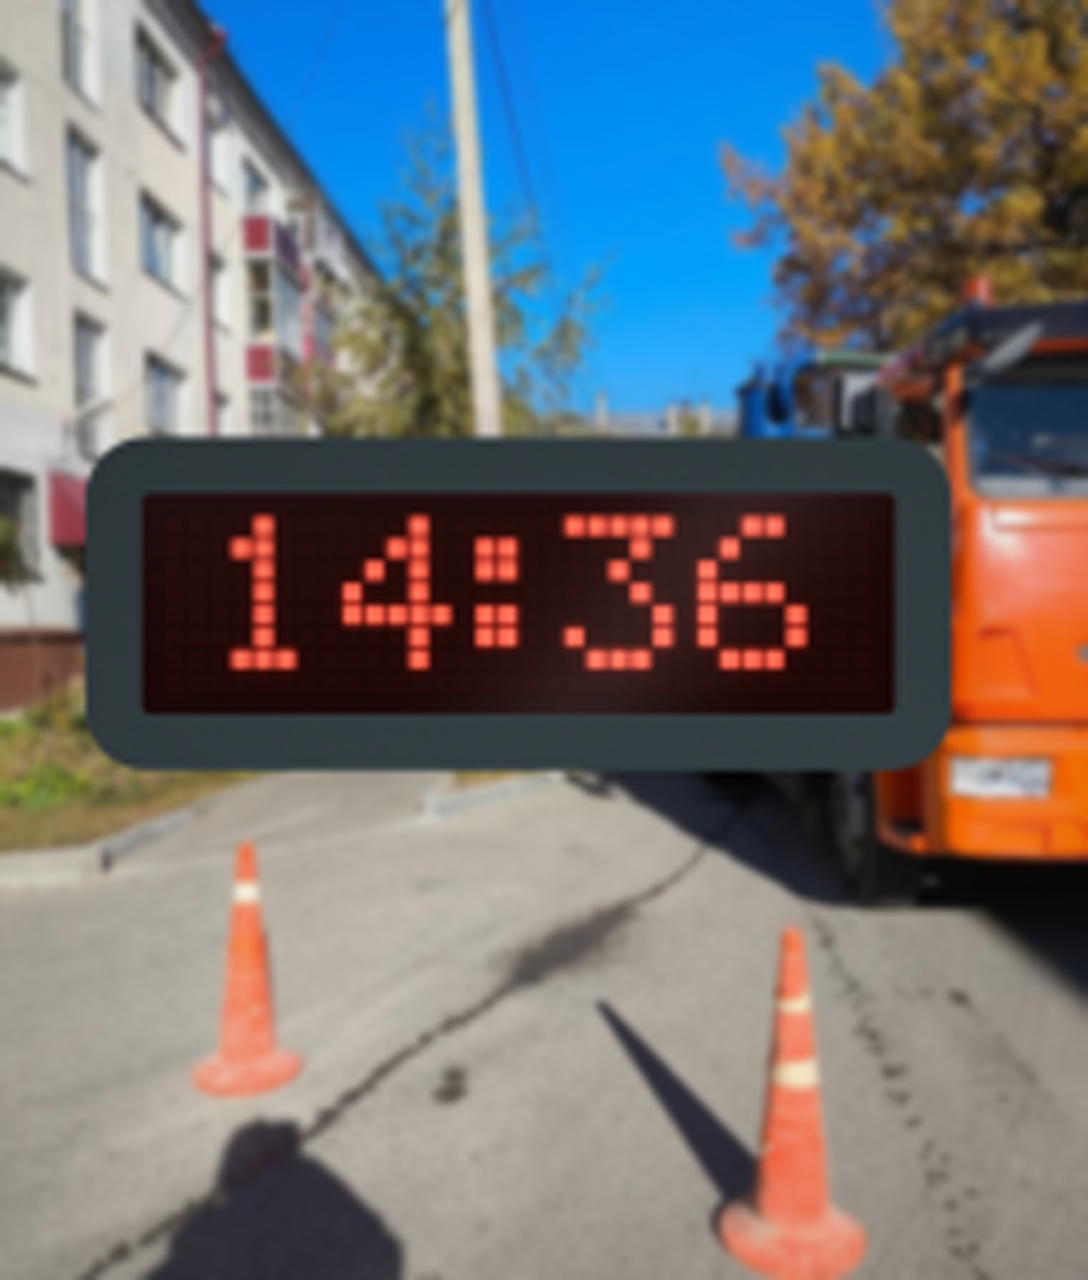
14:36
